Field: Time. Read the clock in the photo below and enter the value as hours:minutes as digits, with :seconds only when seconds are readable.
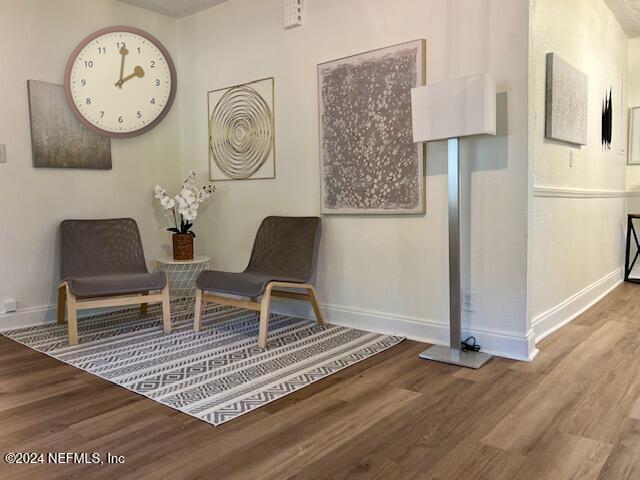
2:01
